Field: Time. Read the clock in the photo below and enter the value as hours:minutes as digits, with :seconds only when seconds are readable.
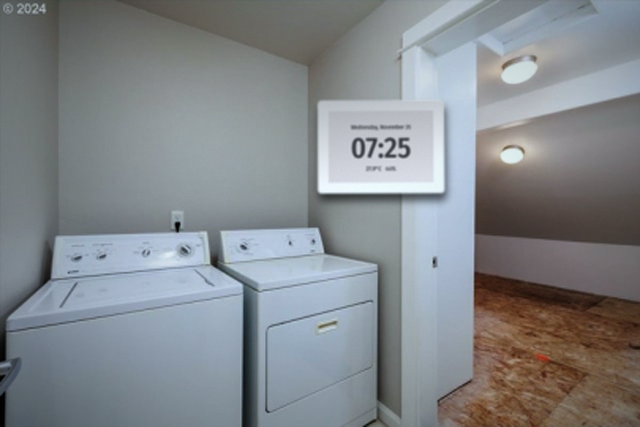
7:25
